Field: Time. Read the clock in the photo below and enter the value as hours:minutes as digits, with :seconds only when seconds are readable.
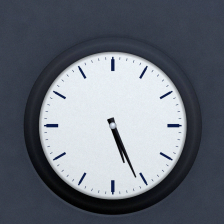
5:26
